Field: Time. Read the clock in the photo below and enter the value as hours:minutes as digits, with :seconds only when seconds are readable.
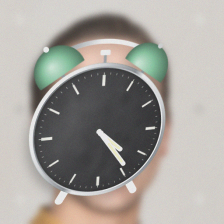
4:24
